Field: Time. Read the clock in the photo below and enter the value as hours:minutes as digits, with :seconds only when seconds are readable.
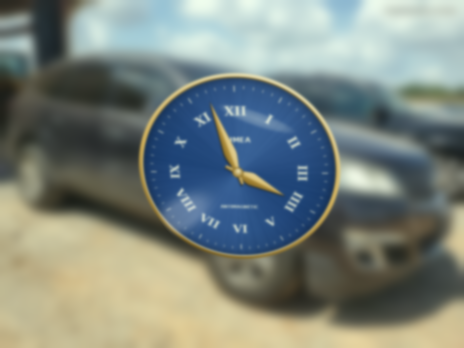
3:57
